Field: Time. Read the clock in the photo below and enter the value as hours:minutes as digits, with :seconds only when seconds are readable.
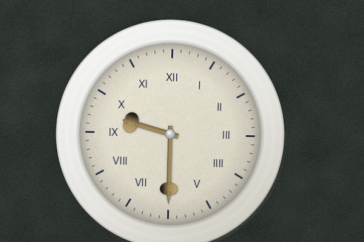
9:30
